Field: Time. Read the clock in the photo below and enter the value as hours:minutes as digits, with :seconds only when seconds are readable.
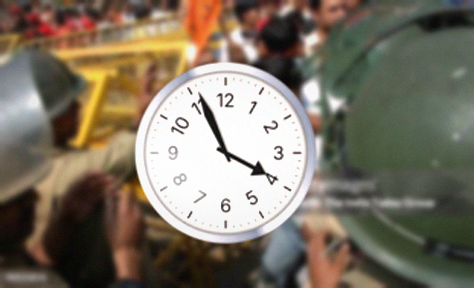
3:56
